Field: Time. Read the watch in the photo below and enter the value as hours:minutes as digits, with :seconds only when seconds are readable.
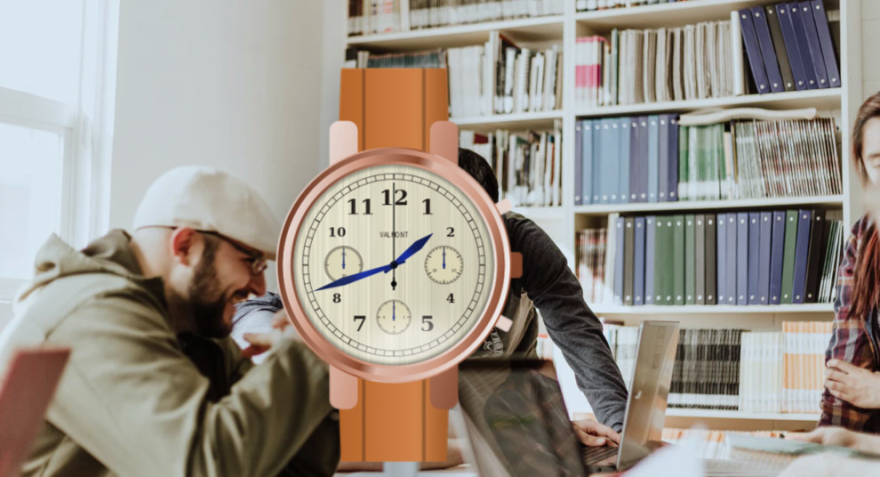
1:42
